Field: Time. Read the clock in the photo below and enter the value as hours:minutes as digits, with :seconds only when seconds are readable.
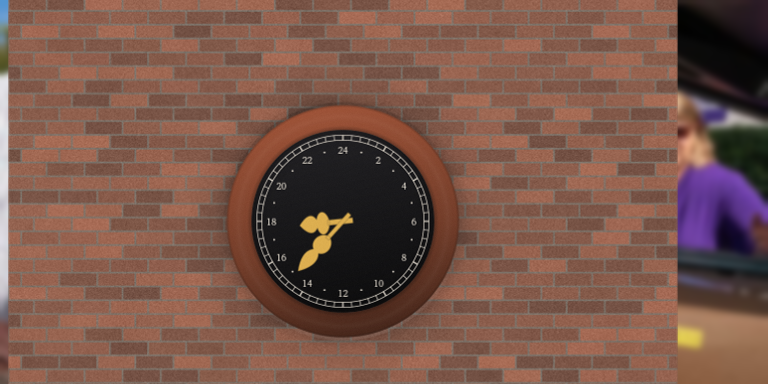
17:37
